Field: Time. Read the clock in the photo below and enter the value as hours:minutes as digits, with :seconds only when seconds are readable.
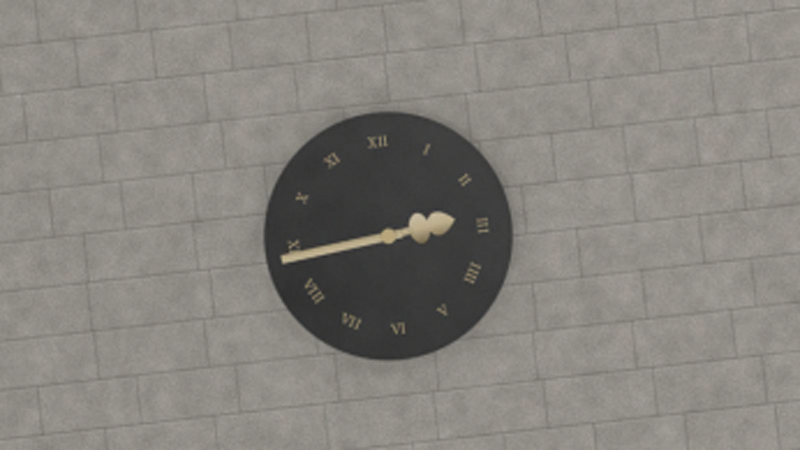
2:44
